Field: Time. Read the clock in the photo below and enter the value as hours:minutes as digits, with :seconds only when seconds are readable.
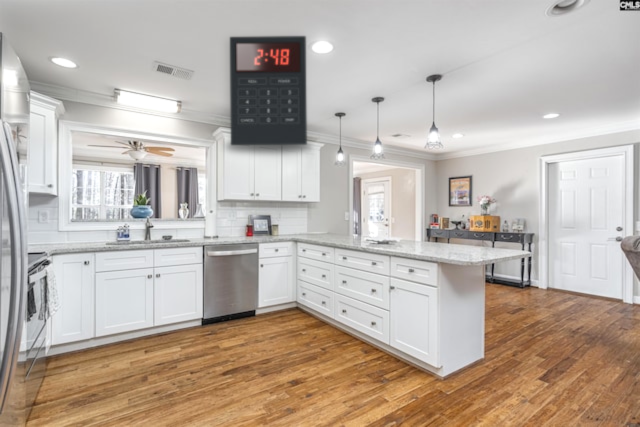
2:48
